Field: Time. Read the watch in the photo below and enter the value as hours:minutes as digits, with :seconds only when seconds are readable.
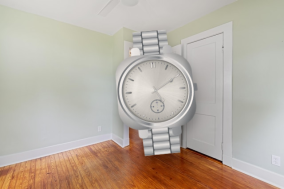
5:10
